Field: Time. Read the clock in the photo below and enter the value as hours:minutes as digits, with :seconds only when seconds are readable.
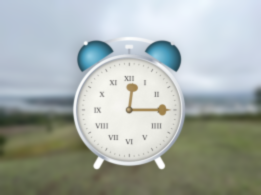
12:15
